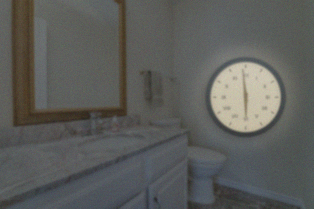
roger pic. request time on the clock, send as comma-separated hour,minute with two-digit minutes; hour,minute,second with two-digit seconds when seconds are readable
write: 5,59
